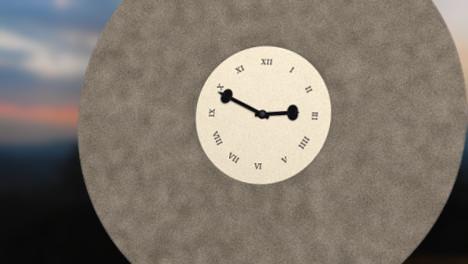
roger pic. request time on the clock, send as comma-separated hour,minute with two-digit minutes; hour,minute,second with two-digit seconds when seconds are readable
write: 2,49
